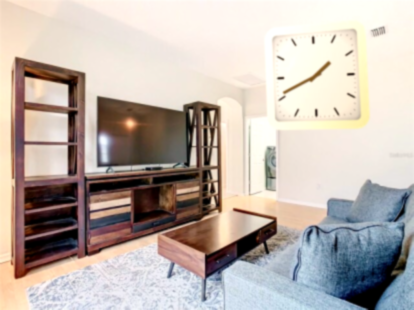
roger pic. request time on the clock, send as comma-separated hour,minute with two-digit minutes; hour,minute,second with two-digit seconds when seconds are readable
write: 1,41
